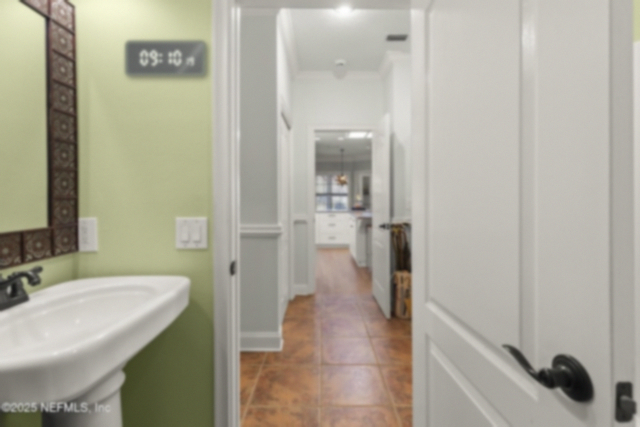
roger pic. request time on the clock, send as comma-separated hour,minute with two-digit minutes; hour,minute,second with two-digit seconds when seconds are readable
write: 9,10
